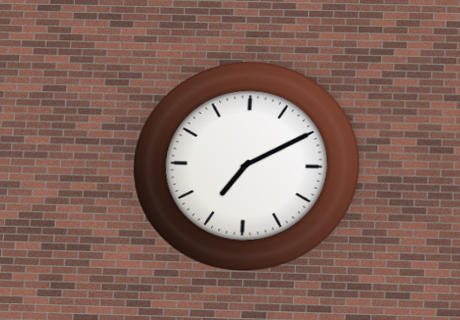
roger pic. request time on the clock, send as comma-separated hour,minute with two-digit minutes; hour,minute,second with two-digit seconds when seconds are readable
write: 7,10
